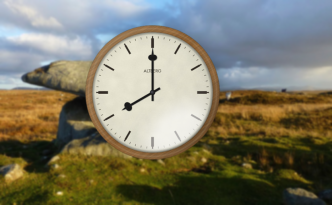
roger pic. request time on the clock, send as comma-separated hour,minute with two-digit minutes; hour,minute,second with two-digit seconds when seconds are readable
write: 8,00
